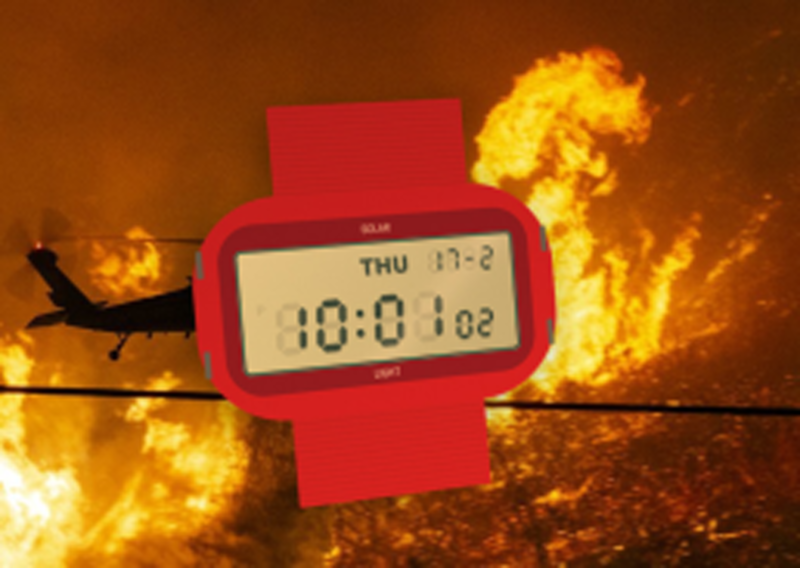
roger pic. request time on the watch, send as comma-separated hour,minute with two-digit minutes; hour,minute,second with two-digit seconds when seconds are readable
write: 10,01,02
